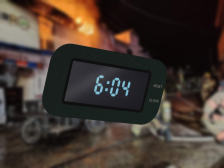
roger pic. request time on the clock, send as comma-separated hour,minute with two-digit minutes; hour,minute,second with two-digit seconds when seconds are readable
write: 6,04
